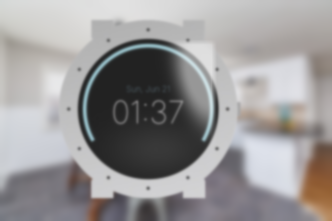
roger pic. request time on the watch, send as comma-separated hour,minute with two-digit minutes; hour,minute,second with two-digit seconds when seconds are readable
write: 1,37
